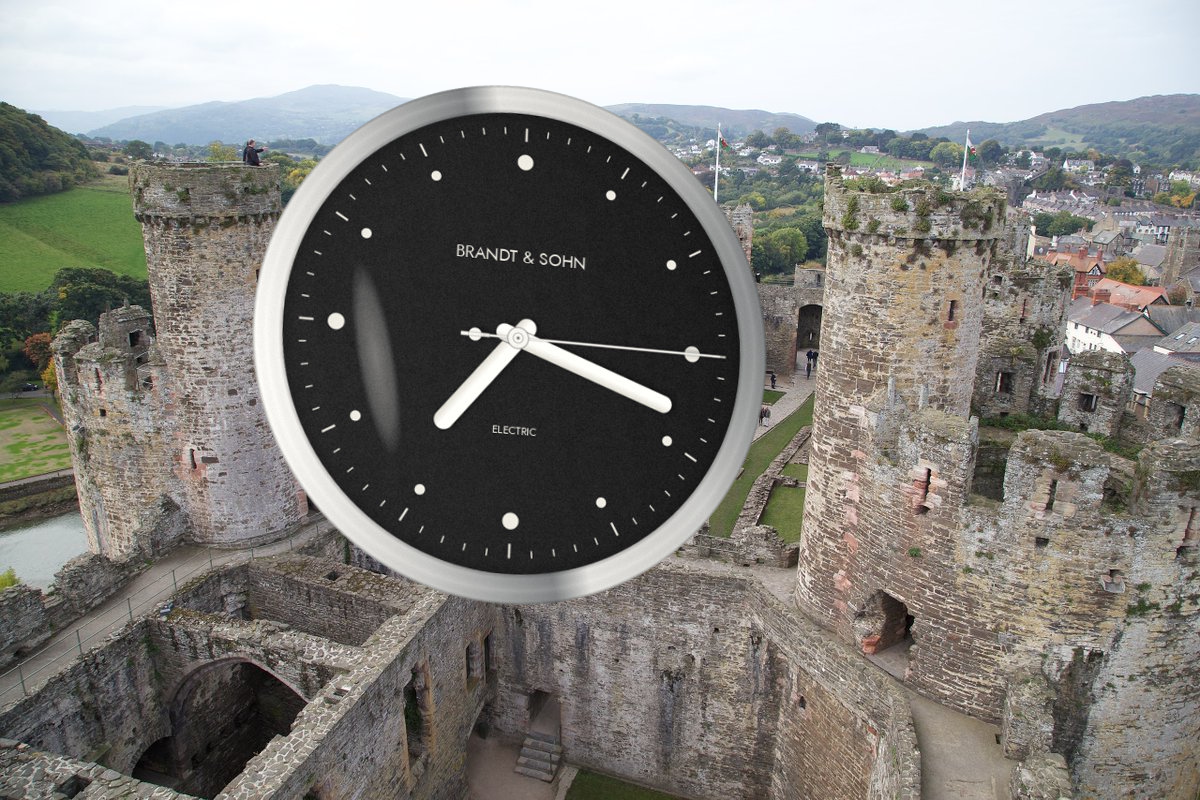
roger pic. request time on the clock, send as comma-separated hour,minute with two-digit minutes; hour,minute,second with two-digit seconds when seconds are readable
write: 7,18,15
